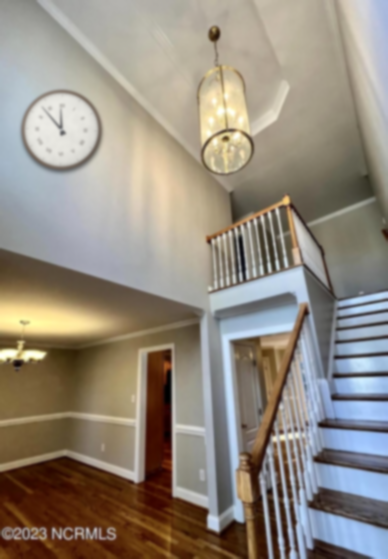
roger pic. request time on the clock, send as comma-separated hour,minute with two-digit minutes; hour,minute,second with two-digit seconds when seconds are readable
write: 11,53
